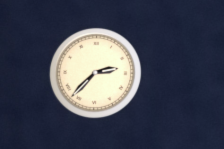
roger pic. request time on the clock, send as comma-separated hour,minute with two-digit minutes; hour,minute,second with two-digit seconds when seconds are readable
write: 2,37
